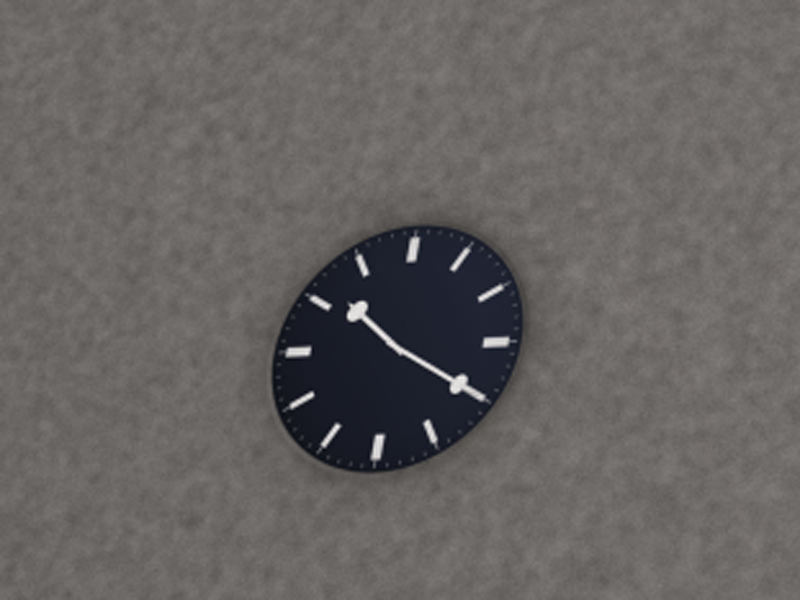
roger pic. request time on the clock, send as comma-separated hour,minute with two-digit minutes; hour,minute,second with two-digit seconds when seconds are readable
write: 10,20
